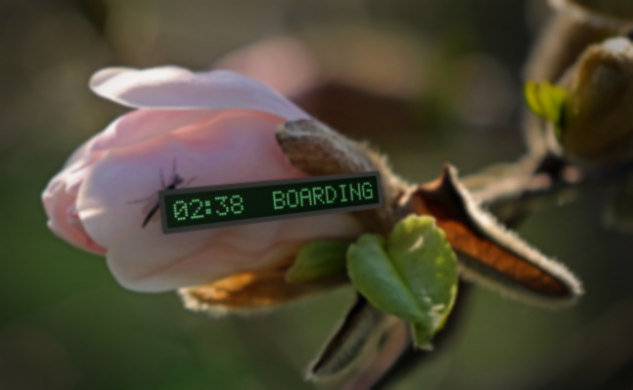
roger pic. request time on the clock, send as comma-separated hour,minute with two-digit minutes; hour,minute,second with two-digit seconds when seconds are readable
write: 2,38
